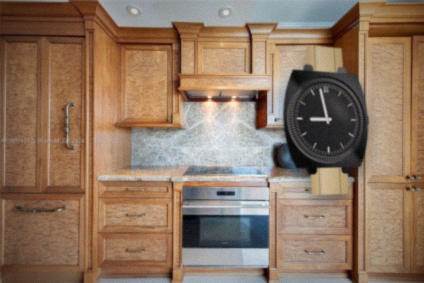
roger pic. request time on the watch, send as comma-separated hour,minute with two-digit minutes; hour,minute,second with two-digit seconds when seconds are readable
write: 8,58
